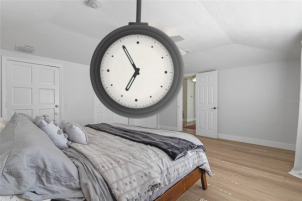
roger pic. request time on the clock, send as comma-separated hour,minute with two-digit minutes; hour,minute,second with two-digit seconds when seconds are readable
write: 6,55
